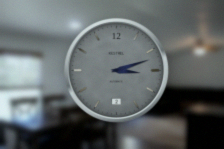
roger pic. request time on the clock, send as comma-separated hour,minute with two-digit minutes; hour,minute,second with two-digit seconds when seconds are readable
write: 3,12
